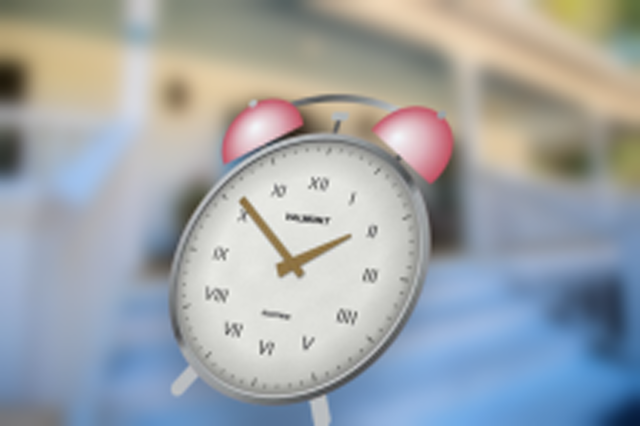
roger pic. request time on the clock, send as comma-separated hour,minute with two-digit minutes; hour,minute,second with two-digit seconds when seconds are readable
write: 1,51
